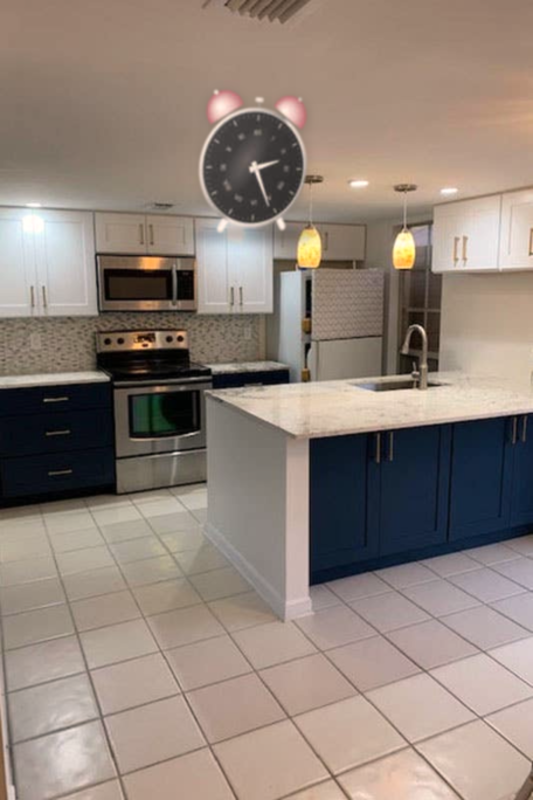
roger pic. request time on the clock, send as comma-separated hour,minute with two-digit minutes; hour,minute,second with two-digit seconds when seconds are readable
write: 2,26
